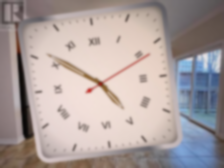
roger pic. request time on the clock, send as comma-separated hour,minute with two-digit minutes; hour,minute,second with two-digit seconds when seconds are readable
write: 4,51,11
